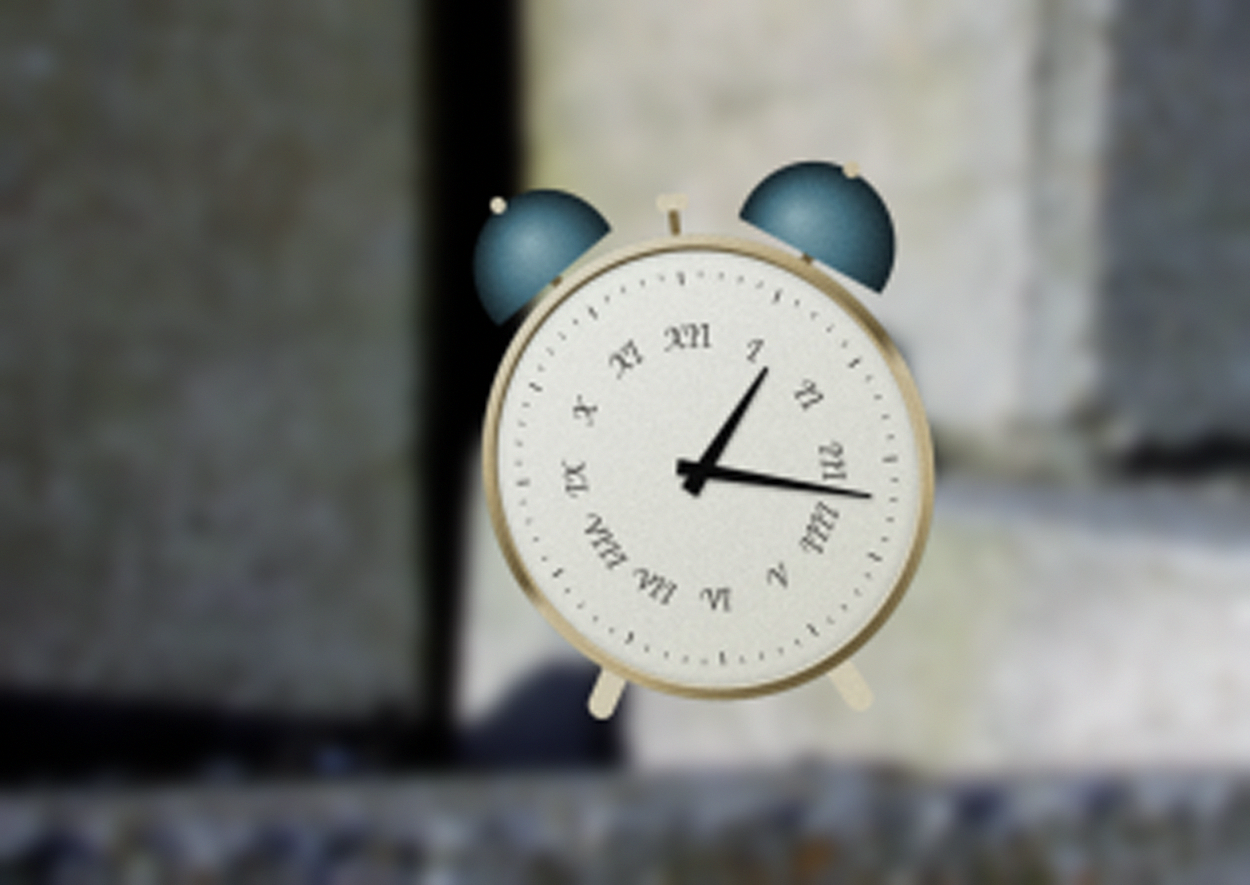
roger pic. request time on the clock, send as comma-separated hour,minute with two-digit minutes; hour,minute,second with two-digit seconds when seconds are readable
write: 1,17
